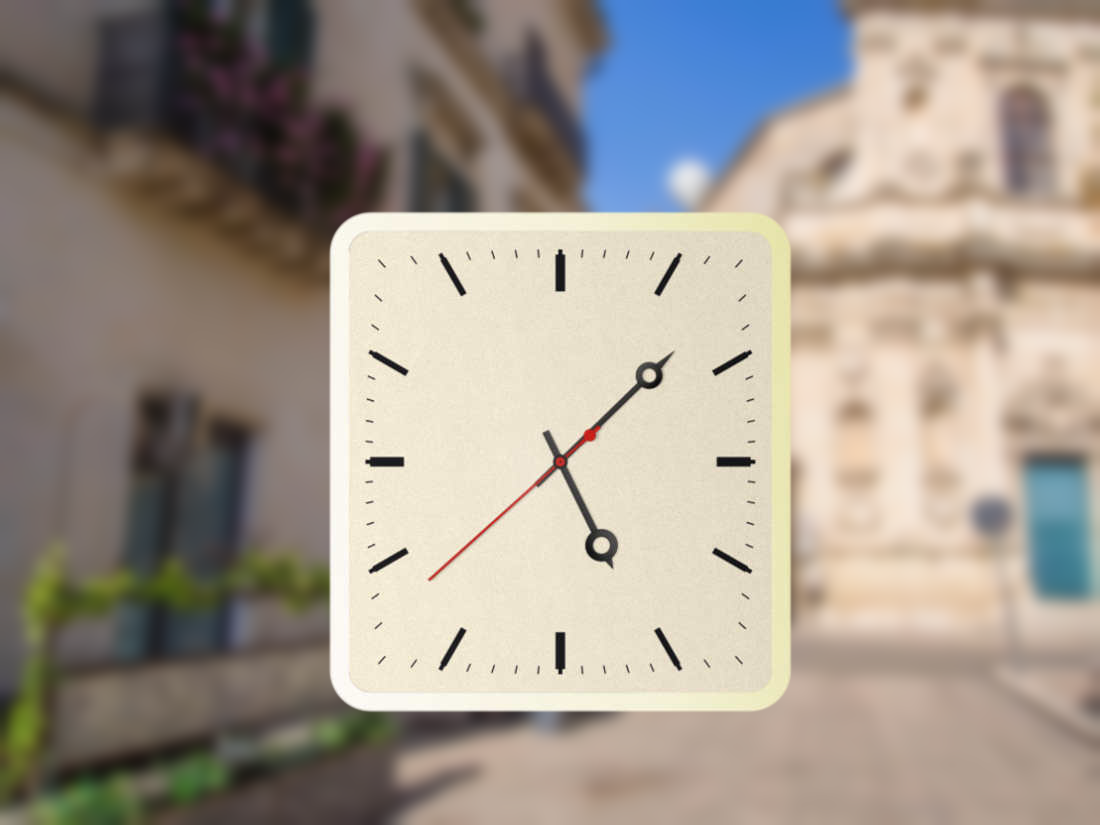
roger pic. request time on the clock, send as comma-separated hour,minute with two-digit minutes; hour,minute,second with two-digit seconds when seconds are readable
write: 5,07,38
